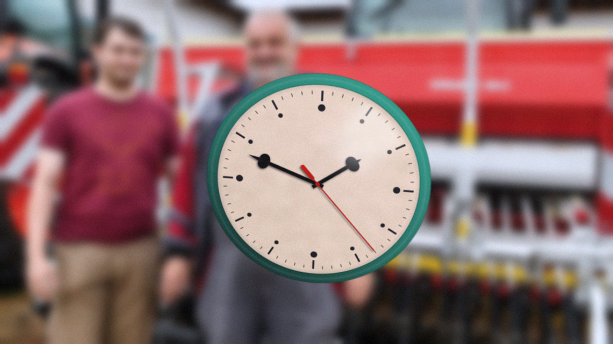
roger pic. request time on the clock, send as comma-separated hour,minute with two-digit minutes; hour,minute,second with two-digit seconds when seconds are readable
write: 1,48,23
